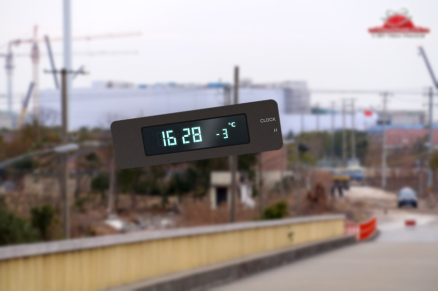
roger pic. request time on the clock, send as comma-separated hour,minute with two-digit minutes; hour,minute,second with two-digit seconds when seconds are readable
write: 16,28
